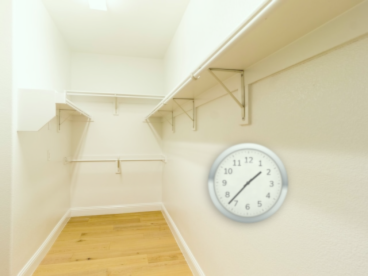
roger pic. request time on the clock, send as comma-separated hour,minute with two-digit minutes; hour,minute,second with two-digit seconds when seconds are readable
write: 1,37
